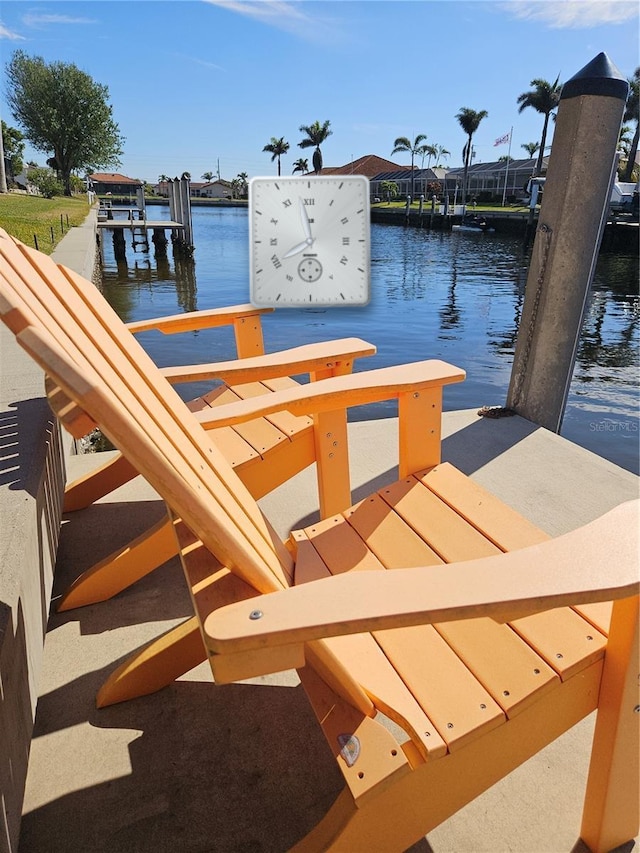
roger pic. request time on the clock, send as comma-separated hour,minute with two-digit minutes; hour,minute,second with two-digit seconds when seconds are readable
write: 7,58
